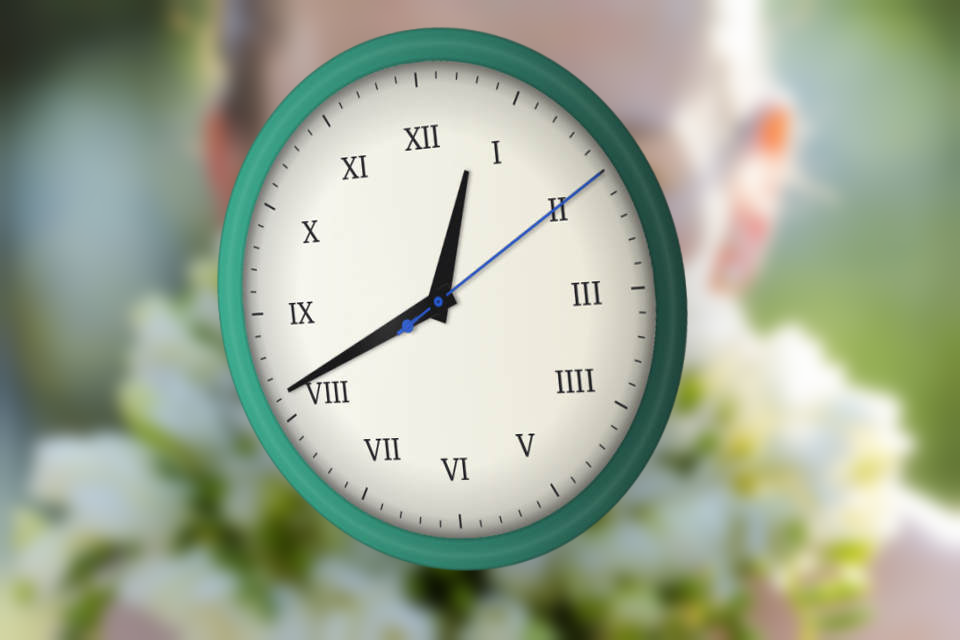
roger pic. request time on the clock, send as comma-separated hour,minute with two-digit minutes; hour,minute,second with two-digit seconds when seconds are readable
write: 12,41,10
